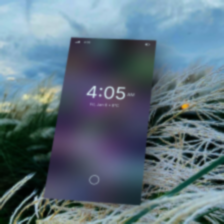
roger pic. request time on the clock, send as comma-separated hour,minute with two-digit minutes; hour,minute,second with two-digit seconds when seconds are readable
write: 4,05
